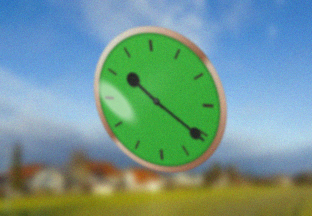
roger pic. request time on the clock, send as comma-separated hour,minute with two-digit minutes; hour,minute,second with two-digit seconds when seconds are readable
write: 10,21
